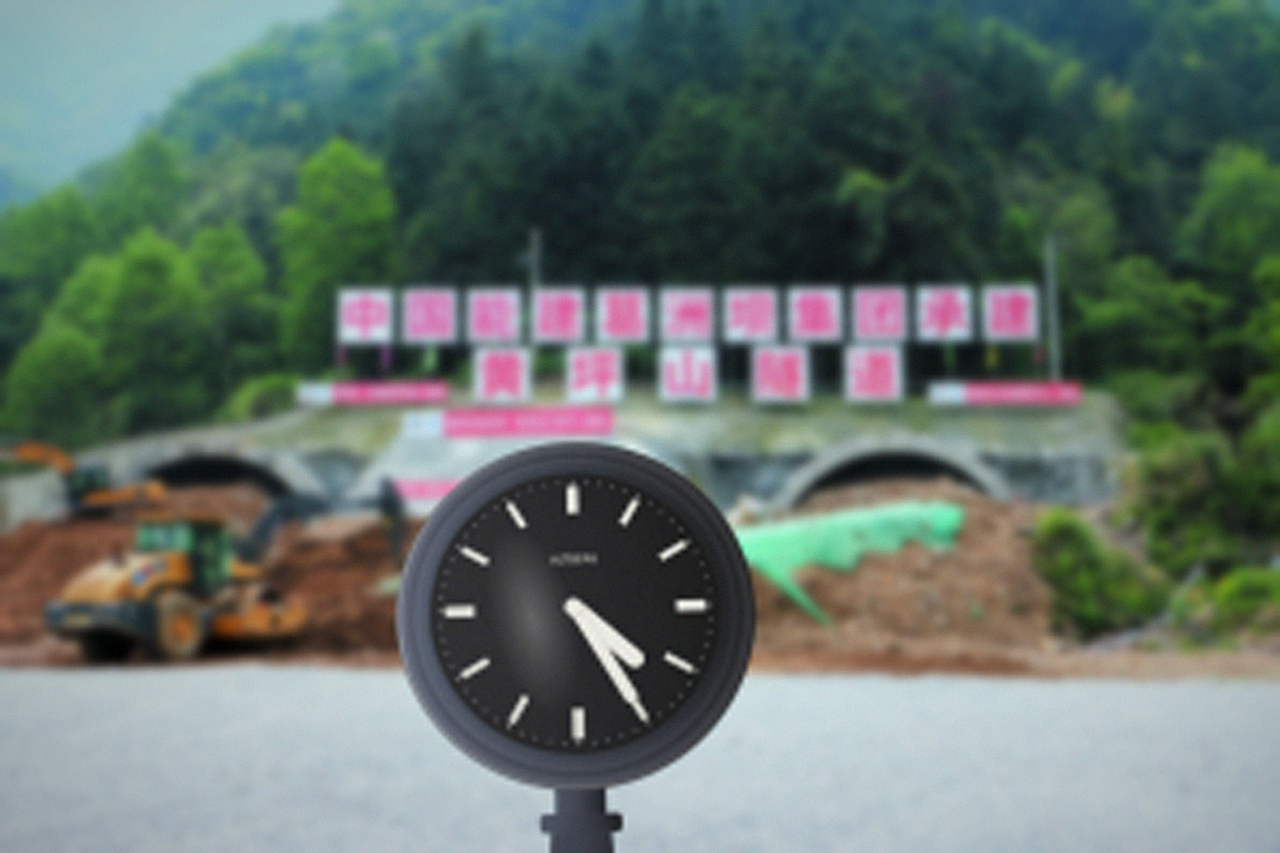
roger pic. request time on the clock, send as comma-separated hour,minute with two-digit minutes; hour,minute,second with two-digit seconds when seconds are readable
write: 4,25
